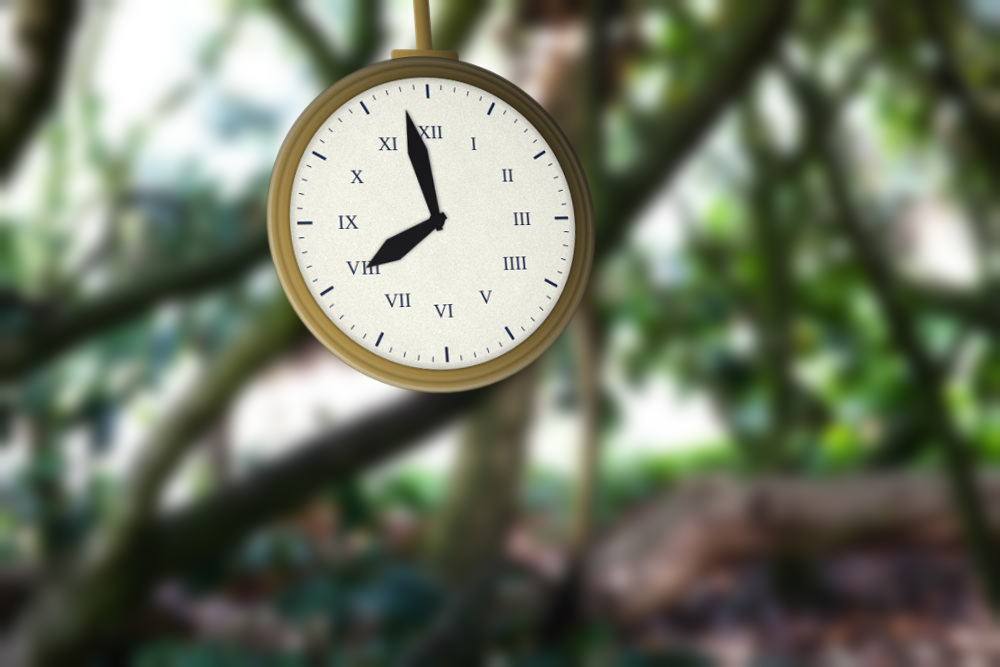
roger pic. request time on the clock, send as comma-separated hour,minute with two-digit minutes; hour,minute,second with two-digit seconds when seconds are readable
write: 7,58
